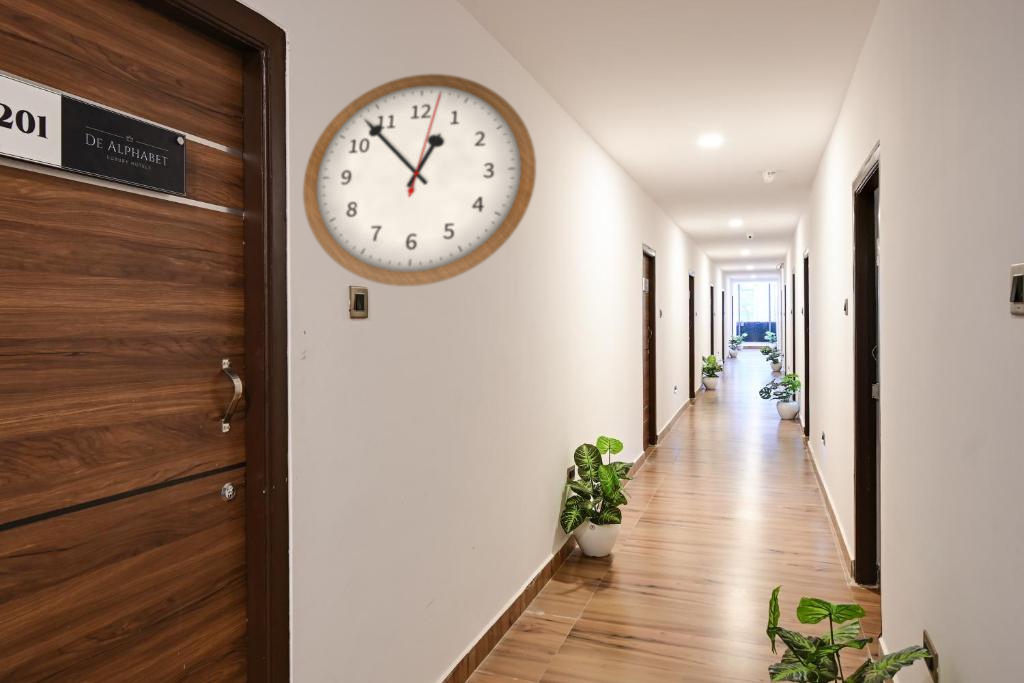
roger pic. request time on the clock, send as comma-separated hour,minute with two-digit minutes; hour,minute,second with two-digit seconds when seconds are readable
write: 12,53,02
